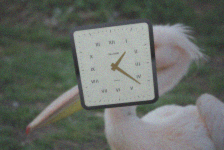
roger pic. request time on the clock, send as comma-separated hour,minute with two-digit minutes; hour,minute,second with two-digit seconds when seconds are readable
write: 1,22
